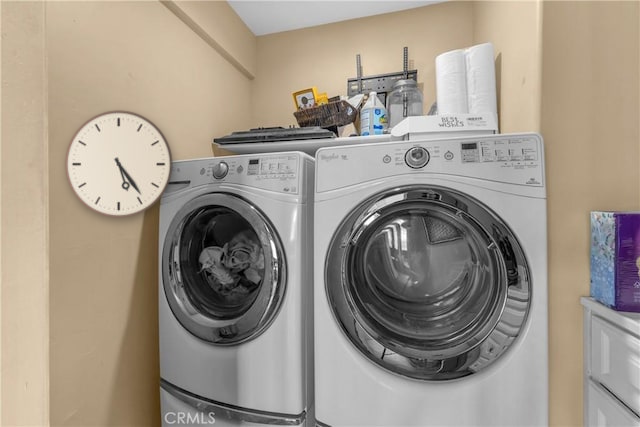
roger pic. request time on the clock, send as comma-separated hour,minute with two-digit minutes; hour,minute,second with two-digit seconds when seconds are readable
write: 5,24
